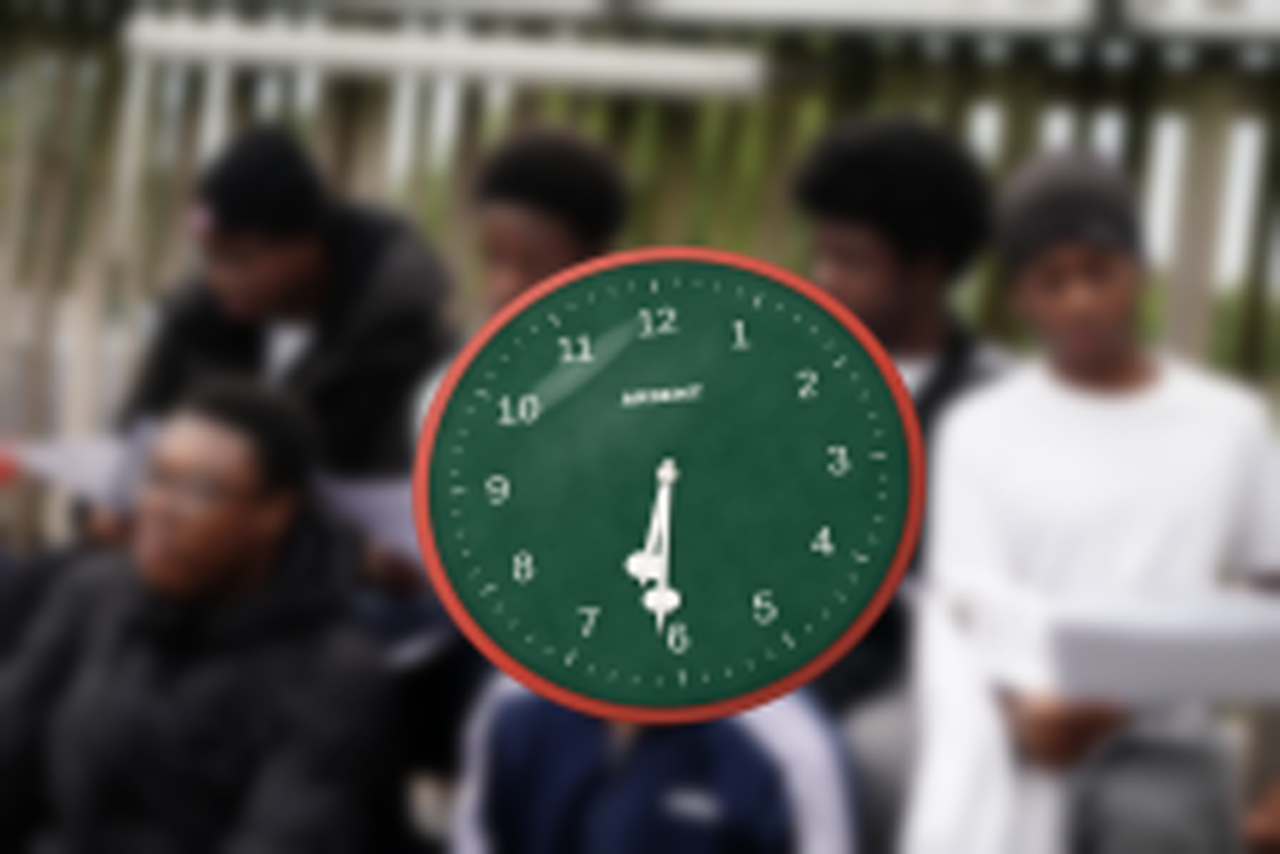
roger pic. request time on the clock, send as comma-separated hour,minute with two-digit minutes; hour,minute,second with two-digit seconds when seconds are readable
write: 6,31
